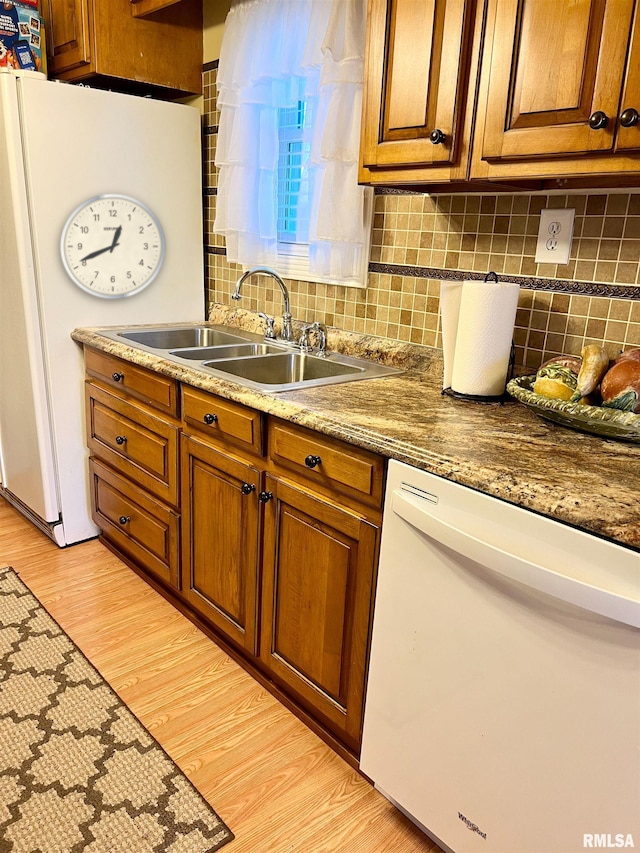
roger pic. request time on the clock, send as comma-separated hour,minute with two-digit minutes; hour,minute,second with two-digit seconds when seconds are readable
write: 12,41
